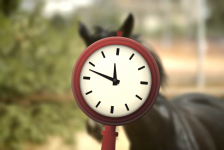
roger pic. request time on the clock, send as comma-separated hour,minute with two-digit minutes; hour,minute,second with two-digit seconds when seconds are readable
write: 11,48
